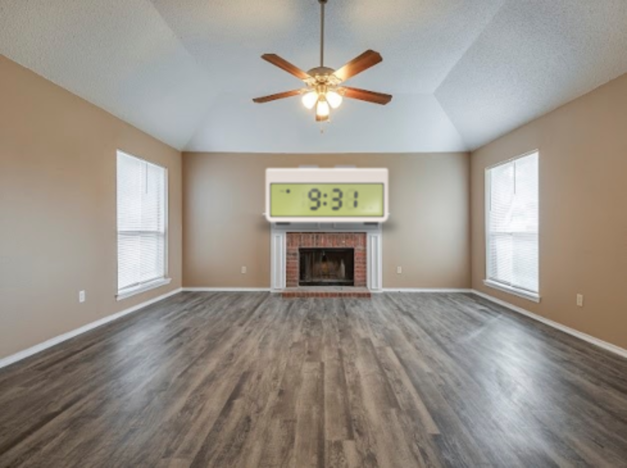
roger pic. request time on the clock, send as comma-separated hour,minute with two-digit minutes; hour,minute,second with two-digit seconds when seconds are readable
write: 9,31
